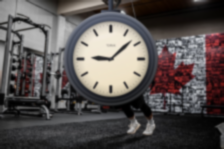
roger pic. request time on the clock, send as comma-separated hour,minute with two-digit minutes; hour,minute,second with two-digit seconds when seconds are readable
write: 9,08
